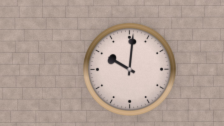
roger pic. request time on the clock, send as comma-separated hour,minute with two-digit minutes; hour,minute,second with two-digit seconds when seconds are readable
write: 10,01
